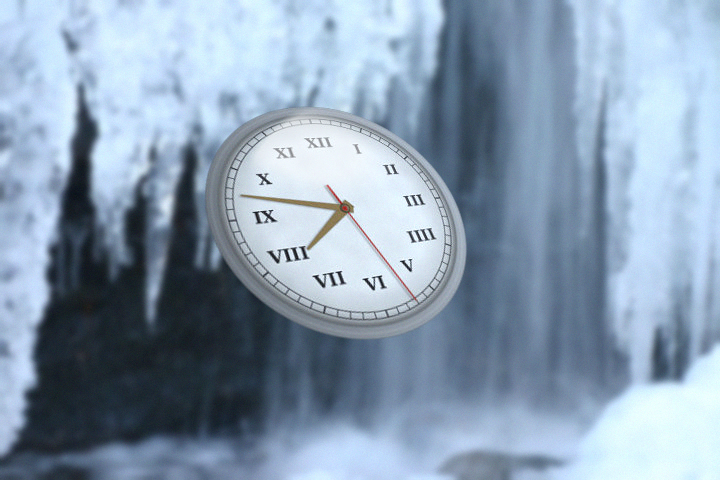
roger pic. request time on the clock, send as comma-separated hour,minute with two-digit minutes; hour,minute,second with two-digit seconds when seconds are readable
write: 7,47,27
